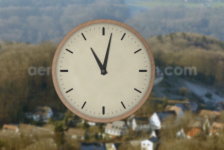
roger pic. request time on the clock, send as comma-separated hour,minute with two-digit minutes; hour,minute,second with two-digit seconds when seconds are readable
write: 11,02
